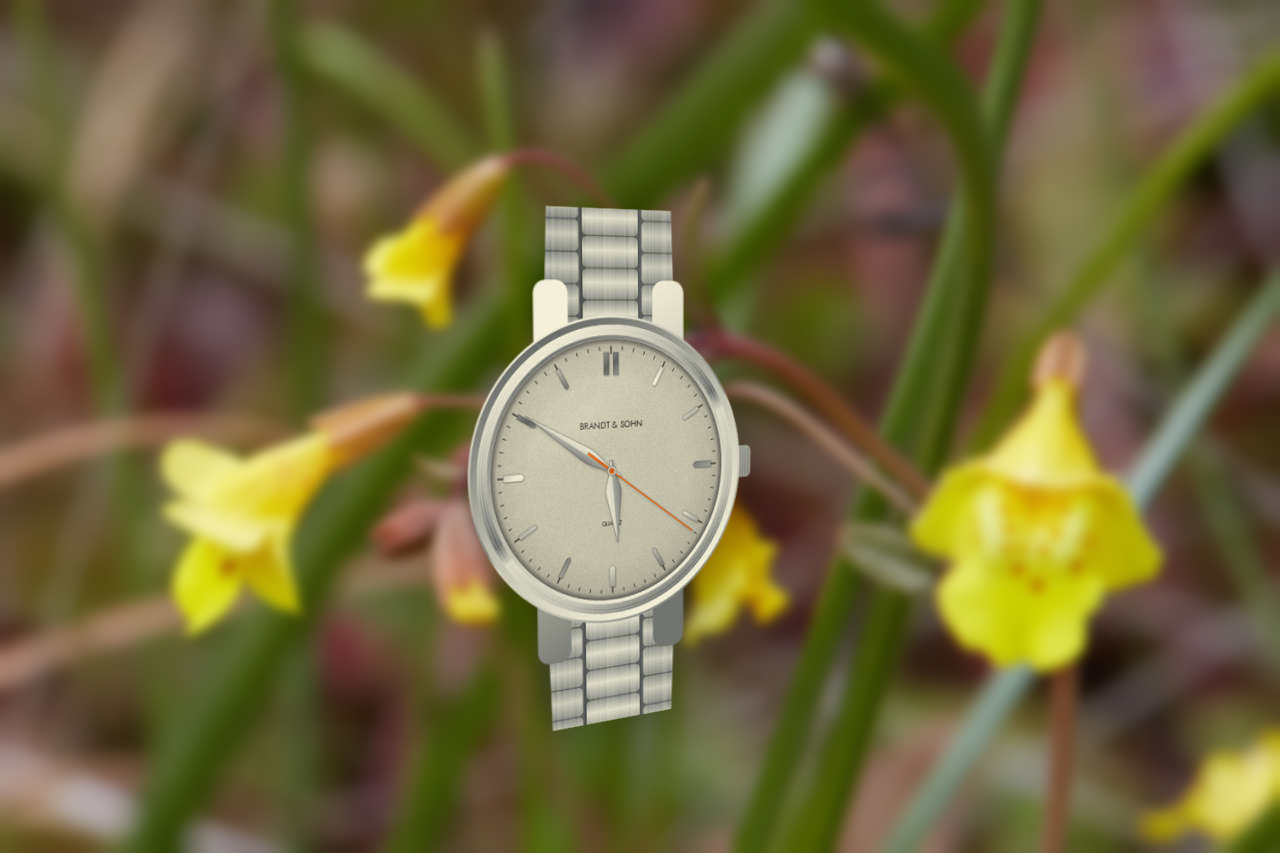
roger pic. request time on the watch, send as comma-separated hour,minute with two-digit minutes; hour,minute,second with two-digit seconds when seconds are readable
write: 5,50,21
